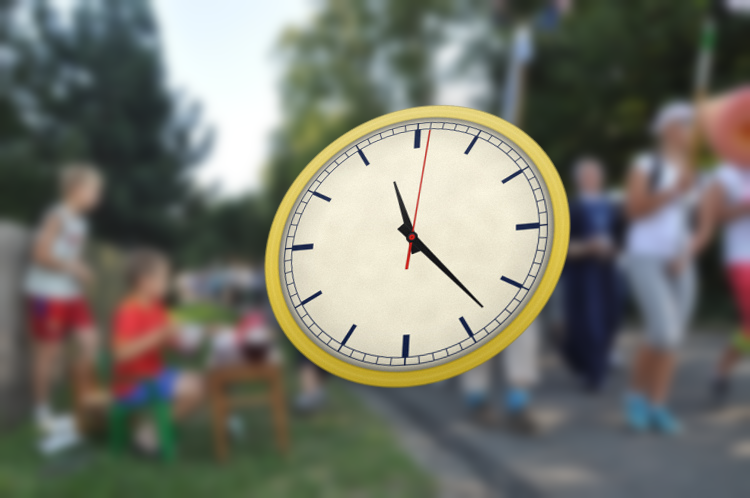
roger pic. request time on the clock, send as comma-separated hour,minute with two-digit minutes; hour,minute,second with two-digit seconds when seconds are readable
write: 11,23,01
